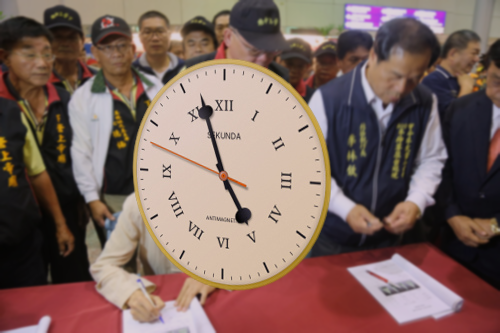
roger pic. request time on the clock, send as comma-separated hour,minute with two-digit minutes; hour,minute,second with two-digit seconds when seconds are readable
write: 4,56,48
